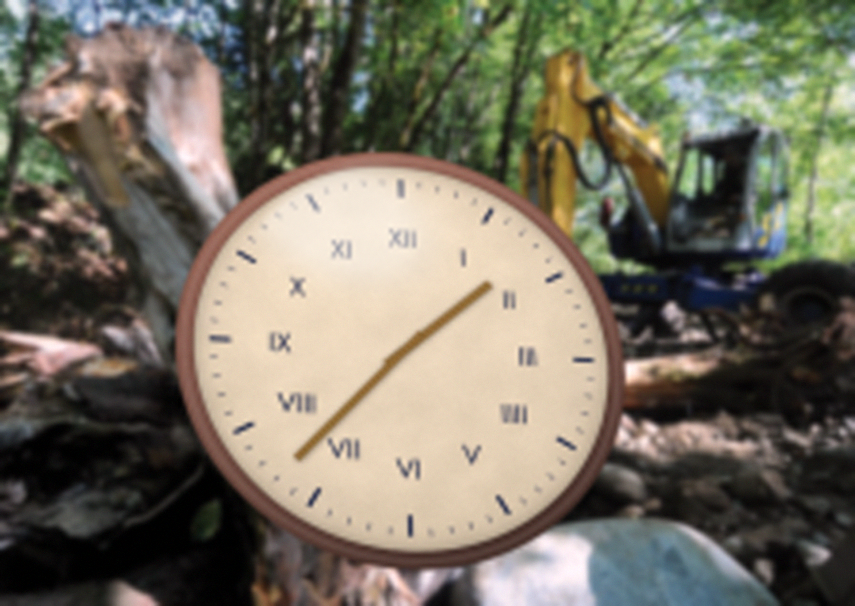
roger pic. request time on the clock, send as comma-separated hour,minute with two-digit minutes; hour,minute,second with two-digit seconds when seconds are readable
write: 1,37
